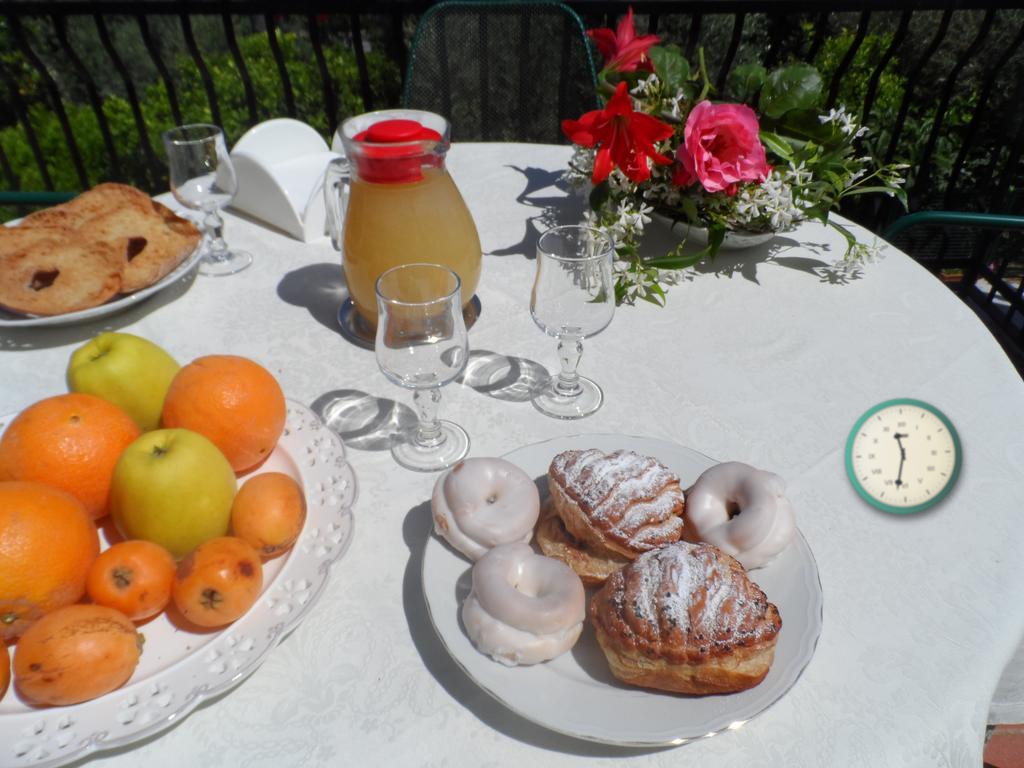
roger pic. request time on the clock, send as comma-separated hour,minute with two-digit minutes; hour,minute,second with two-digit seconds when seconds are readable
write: 11,32
